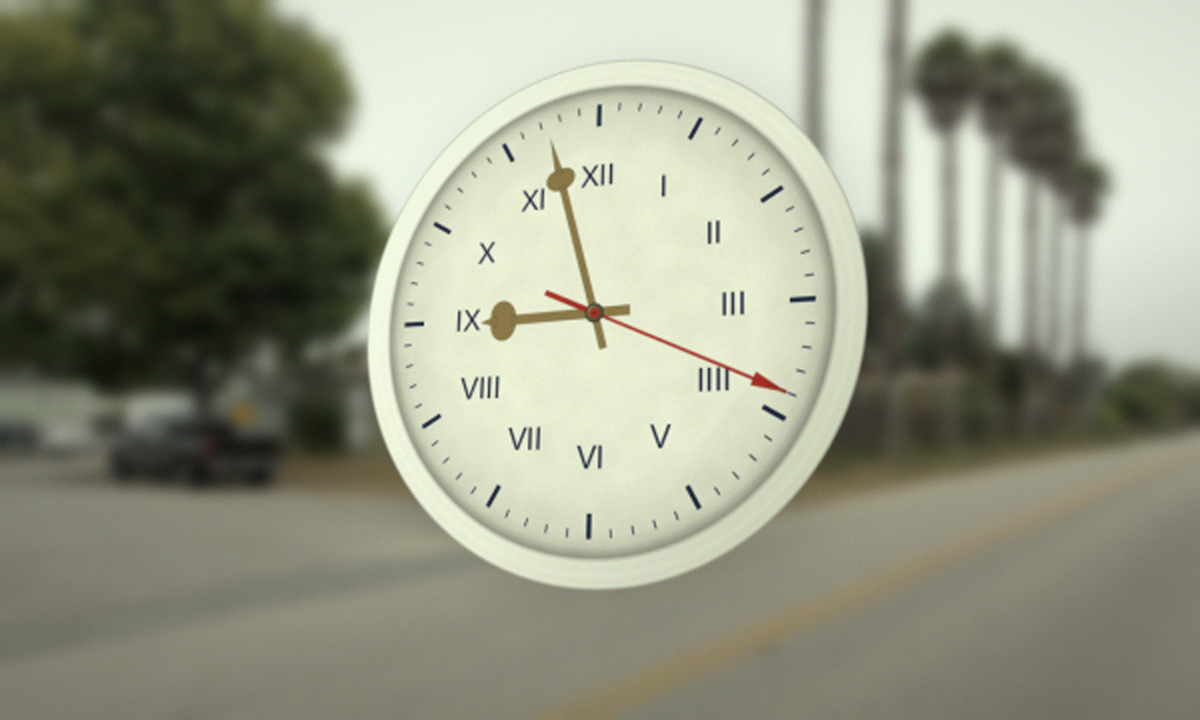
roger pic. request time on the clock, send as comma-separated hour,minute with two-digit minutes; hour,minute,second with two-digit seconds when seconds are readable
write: 8,57,19
